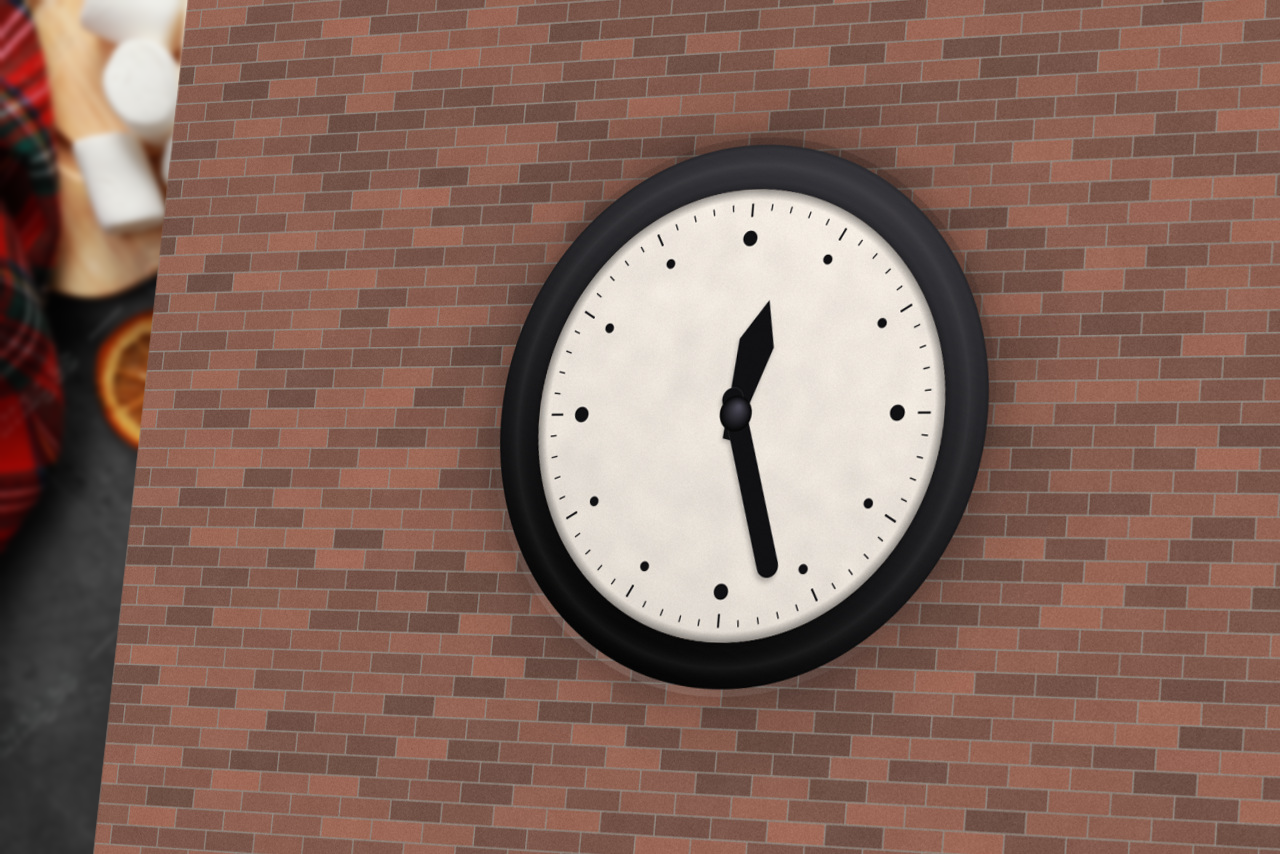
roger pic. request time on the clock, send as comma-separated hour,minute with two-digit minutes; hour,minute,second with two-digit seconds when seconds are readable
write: 12,27
